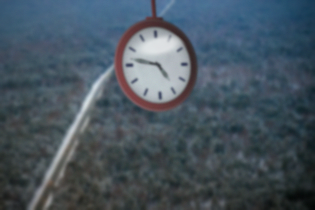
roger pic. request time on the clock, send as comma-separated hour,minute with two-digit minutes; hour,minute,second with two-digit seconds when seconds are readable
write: 4,47
